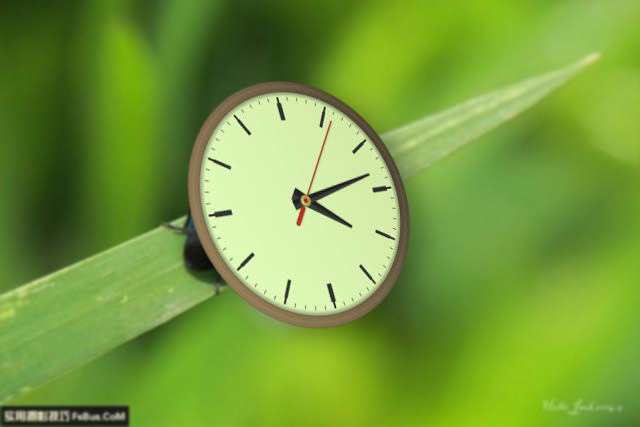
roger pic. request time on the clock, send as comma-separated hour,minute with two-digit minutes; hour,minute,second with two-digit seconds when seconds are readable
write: 4,13,06
